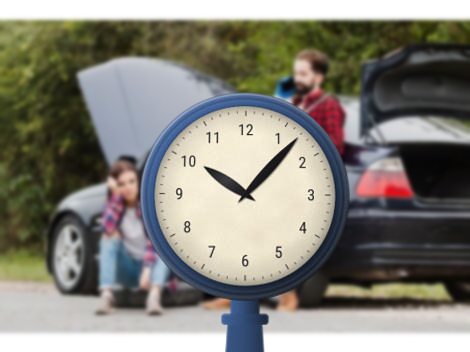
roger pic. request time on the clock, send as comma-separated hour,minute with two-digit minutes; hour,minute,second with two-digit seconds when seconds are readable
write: 10,07
